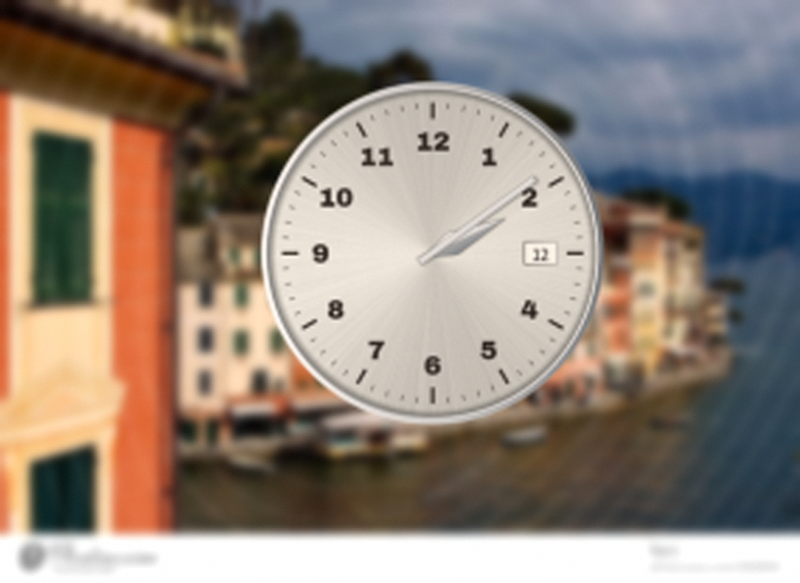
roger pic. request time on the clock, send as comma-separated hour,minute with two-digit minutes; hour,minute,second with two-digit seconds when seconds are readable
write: 2,09
